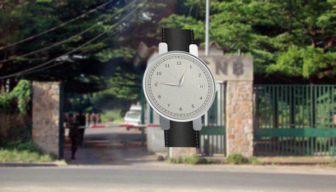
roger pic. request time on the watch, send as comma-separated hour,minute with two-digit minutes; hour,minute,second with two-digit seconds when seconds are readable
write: 12,46
